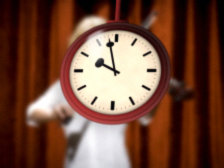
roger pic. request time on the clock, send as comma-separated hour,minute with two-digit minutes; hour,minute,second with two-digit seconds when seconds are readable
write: 9,58
